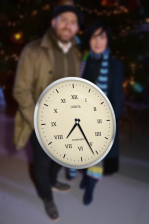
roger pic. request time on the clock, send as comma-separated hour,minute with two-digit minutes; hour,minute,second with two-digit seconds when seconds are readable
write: 7,26
